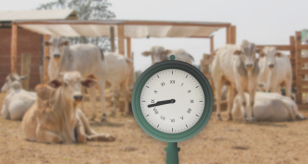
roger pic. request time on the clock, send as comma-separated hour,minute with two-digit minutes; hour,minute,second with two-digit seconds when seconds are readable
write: 8,43
